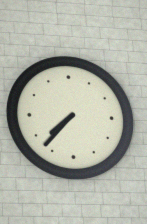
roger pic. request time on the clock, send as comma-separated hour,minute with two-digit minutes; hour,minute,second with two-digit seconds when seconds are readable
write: 7,37
